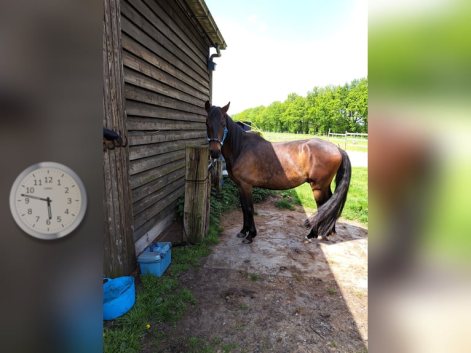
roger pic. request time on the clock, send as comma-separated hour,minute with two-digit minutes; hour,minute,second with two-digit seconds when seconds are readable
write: 5,47
